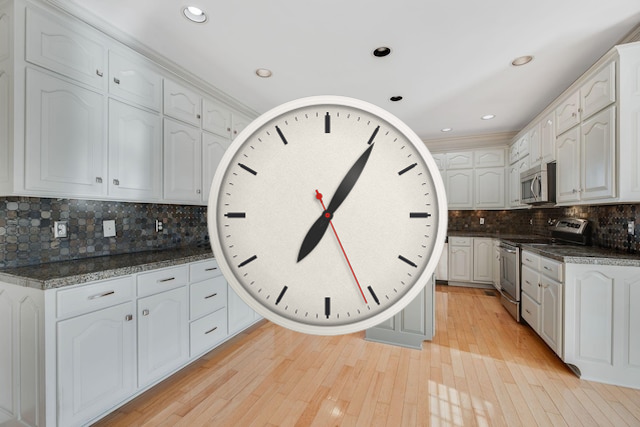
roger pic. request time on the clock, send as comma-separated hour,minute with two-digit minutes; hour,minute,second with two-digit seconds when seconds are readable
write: 7,05,26
